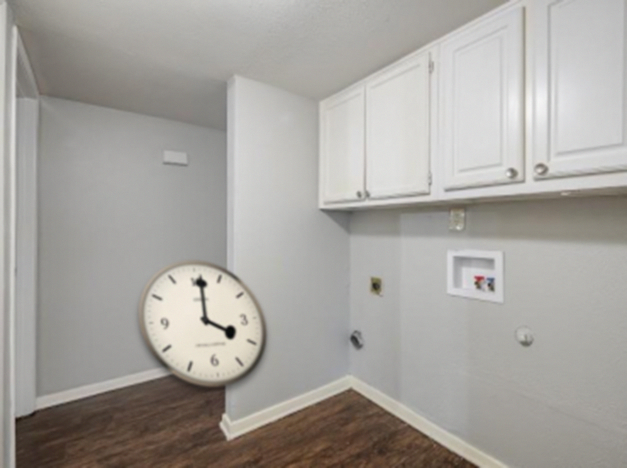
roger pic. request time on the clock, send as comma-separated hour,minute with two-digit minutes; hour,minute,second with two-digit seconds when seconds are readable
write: 4,01
